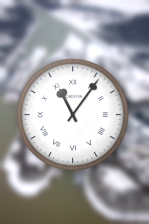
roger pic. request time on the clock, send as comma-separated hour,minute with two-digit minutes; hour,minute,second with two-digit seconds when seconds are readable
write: 11,06
